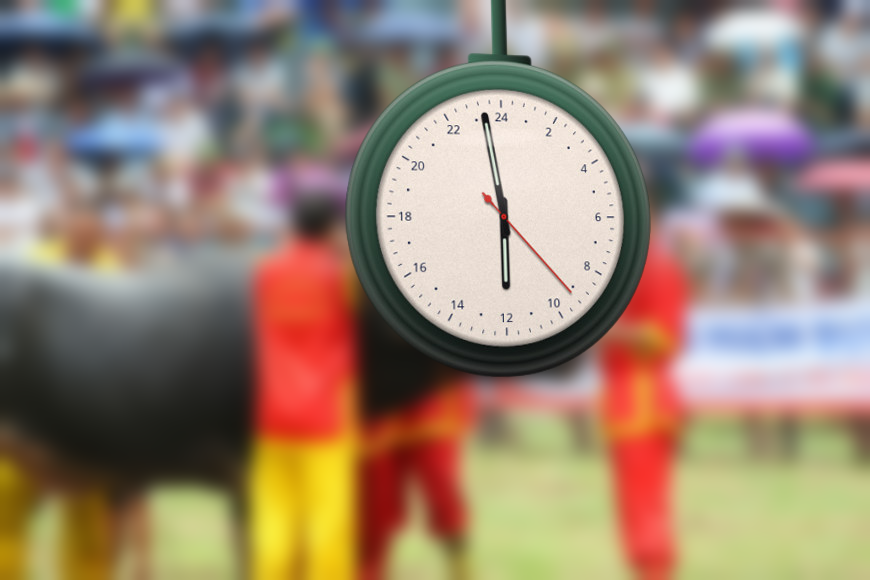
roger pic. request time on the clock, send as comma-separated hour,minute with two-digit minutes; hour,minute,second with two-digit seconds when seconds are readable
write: 11,58,23
